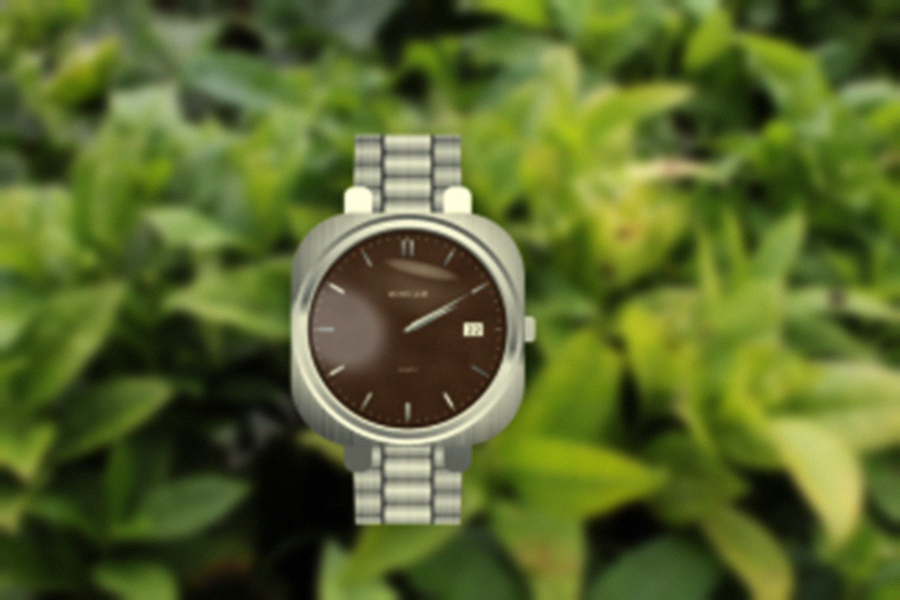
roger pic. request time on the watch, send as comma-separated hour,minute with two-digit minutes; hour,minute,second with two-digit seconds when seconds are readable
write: 2,10
